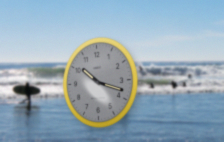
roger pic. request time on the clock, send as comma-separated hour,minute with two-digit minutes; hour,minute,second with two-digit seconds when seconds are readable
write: 10,18
